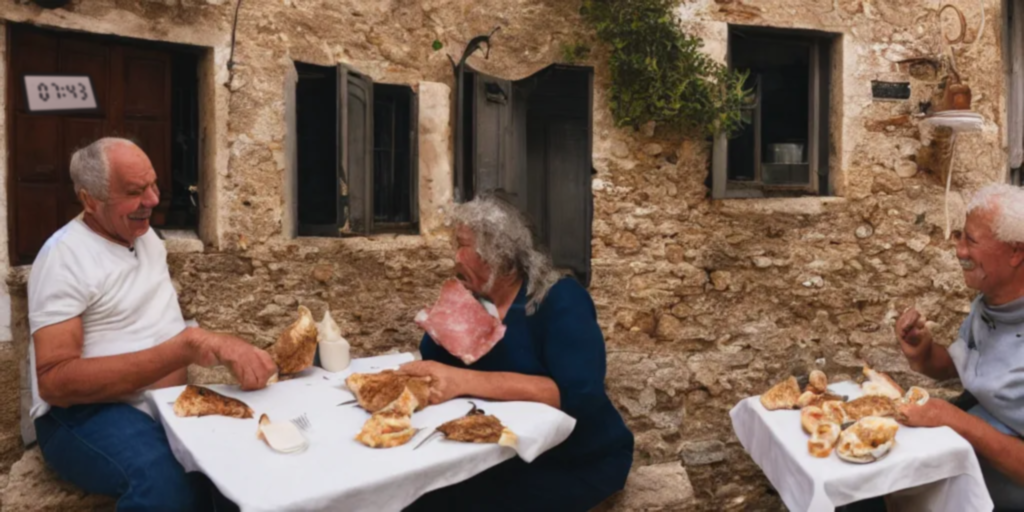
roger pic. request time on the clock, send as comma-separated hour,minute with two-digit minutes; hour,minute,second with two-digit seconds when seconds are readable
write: 7,43
